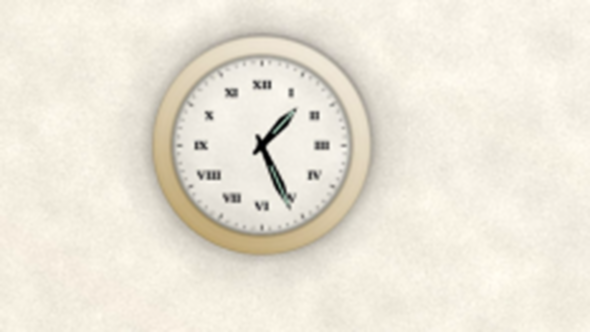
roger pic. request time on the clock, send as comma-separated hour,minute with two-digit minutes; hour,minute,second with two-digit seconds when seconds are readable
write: 1,26
